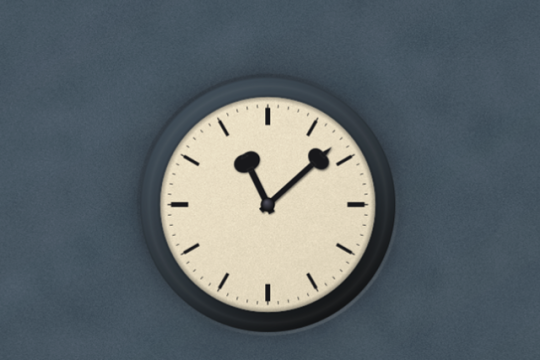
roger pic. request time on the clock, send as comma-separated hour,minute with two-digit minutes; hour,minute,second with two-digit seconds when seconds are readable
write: 11,08
